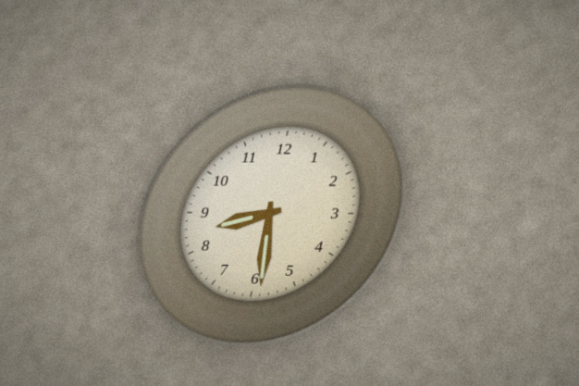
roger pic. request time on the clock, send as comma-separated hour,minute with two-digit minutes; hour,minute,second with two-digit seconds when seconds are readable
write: 8,29
